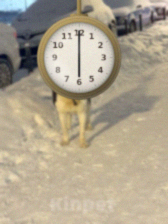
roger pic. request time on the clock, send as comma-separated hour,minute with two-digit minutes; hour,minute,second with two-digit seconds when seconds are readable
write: 6,00
